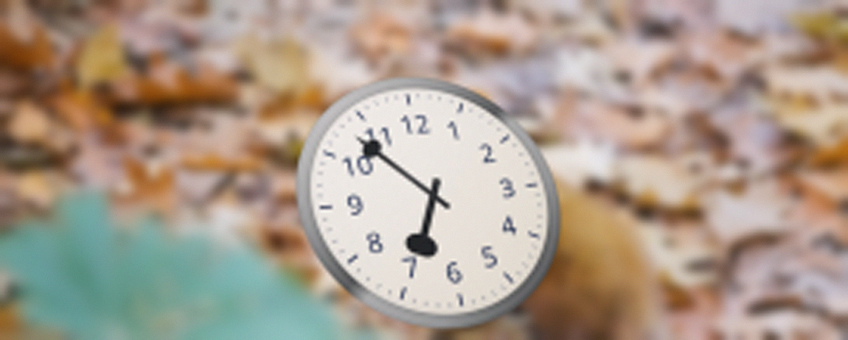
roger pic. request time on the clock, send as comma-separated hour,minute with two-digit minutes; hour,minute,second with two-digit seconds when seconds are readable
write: 6,53
